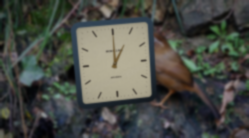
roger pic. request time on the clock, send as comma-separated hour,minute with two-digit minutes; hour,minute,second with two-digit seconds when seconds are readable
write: 1,00
